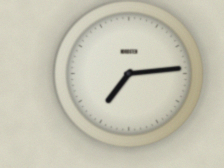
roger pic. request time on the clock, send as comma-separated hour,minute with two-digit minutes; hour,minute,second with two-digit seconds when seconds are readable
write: 7,14
